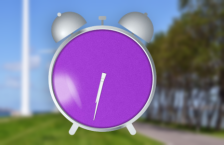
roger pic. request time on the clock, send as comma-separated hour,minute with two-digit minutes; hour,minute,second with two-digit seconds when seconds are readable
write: 6,32
